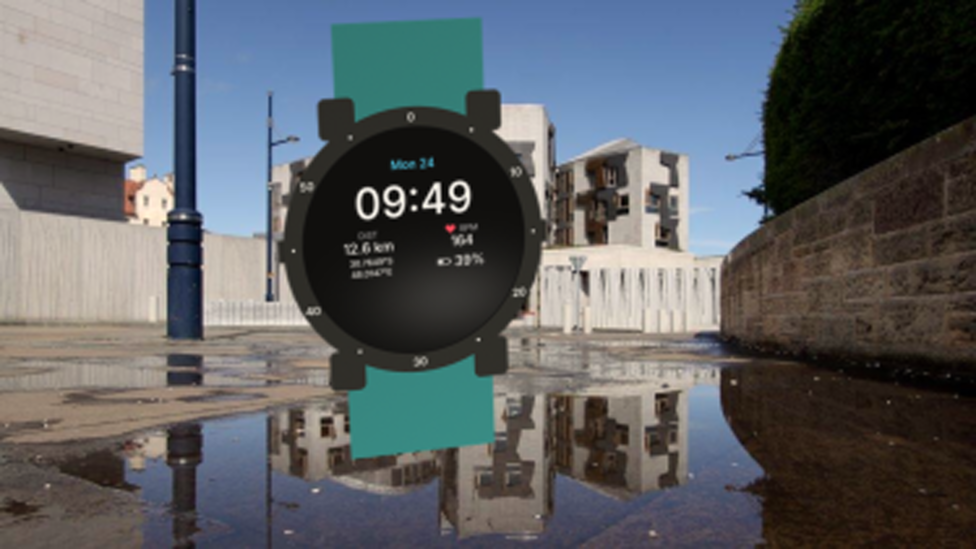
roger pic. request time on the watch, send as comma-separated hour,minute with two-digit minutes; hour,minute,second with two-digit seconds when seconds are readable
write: 9,49
